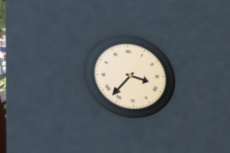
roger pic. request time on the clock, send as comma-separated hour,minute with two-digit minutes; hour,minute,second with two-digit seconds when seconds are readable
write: 3,37
